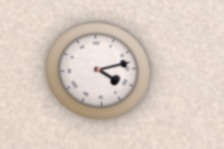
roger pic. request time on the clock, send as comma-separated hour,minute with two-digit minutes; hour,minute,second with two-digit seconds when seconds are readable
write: 4,13
